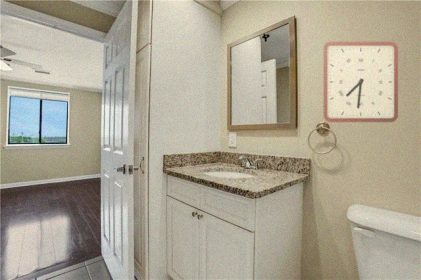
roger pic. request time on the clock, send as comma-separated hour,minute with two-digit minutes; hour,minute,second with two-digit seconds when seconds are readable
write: 7,31
